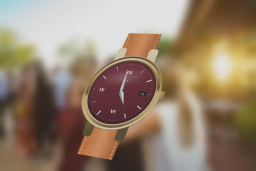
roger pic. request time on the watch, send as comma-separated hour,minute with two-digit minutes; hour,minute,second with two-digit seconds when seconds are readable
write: 4,59
